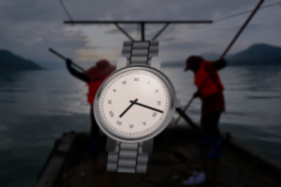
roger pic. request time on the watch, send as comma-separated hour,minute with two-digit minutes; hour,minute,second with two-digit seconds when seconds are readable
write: 7,18
